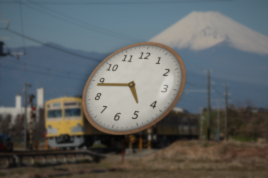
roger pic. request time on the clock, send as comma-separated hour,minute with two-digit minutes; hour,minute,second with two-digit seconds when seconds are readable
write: 4,44
